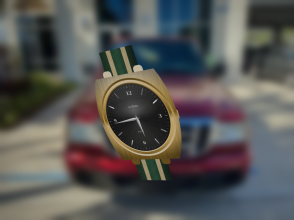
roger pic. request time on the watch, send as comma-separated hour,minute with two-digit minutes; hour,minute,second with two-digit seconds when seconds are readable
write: 5,44
